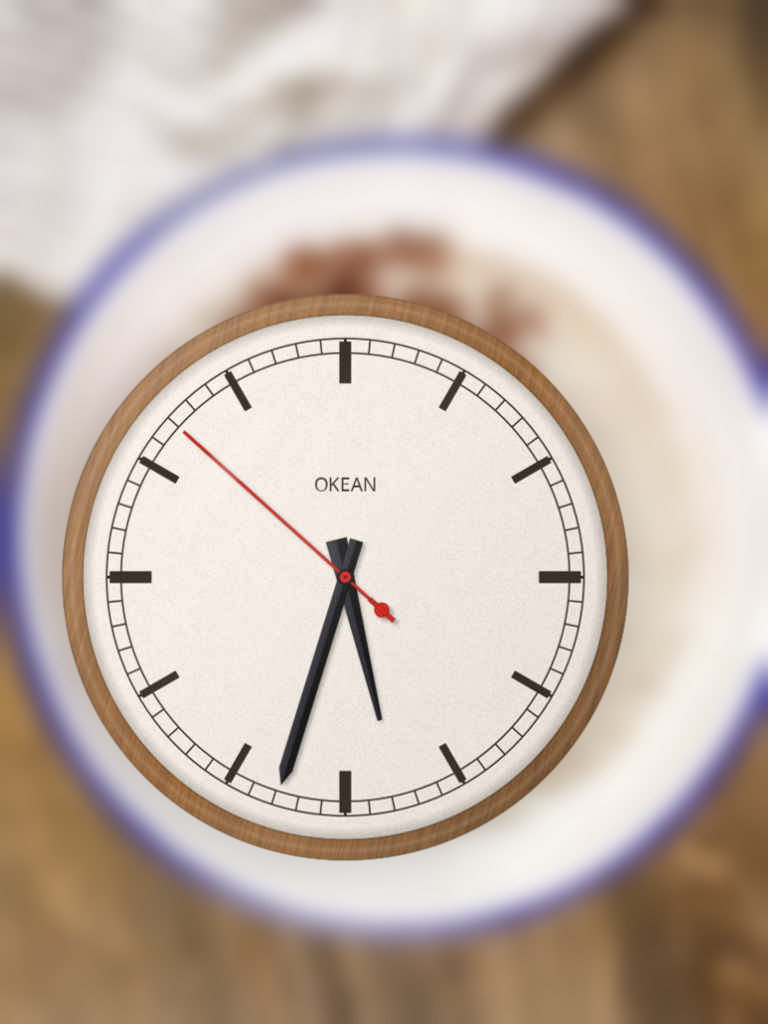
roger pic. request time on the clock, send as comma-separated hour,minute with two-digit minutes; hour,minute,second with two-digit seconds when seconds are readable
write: 5,32,52
